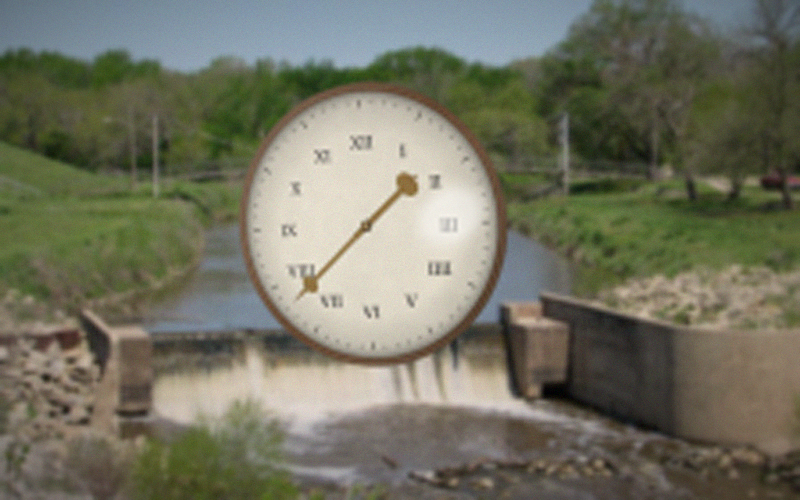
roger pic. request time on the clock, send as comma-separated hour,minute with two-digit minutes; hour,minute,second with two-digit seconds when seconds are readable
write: 1,38
